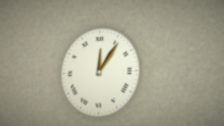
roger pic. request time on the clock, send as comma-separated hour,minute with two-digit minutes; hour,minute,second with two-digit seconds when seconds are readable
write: 12,06
